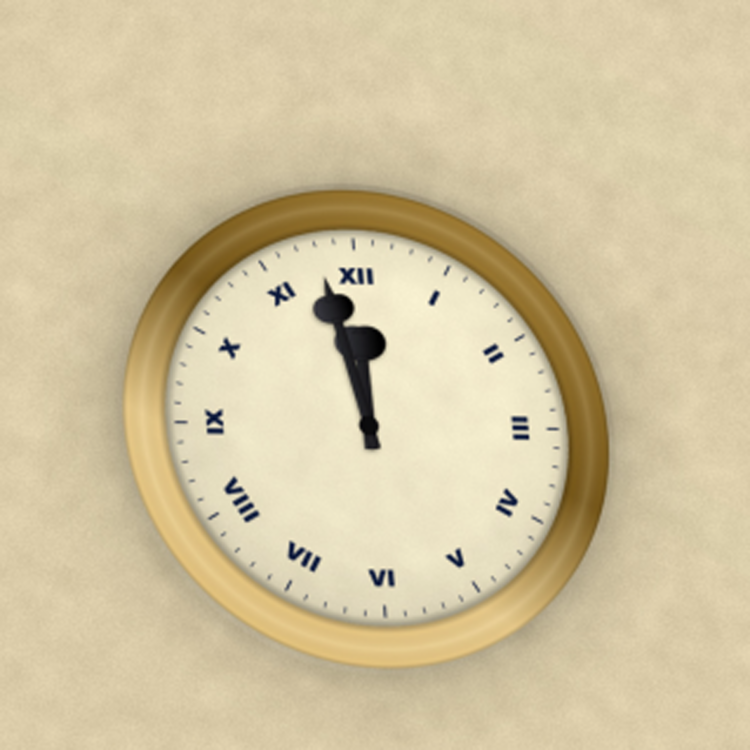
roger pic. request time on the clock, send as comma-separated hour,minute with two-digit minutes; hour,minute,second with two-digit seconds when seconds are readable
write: 11,58
